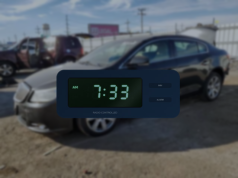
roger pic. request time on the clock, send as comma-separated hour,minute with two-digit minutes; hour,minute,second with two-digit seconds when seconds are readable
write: 7,33
